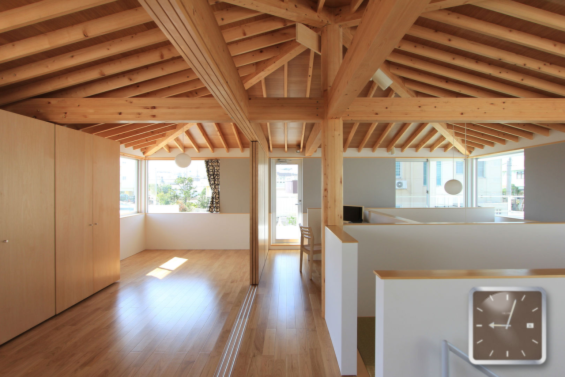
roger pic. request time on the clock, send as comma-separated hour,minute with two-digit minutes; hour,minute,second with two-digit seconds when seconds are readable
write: 9,03
